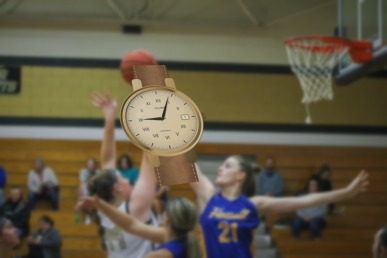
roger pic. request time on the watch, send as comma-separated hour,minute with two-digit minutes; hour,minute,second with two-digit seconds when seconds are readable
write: 9,04
